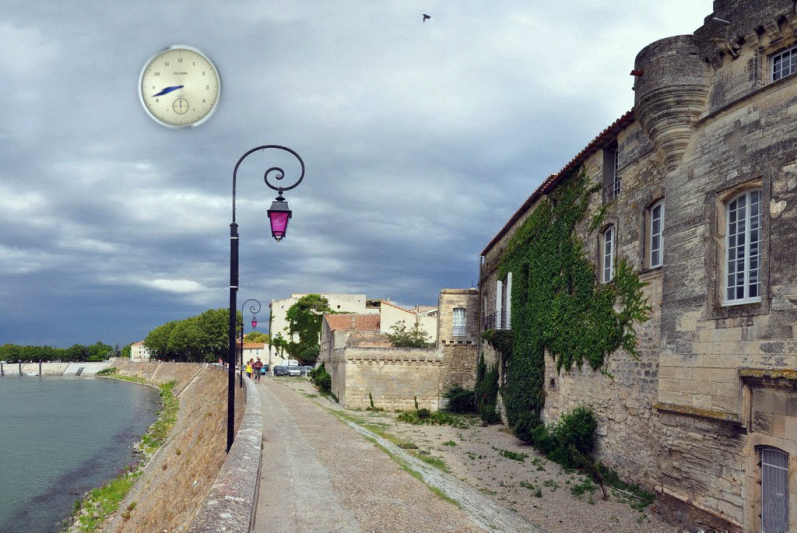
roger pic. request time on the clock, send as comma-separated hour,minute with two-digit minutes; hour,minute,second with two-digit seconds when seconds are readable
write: 8,42
